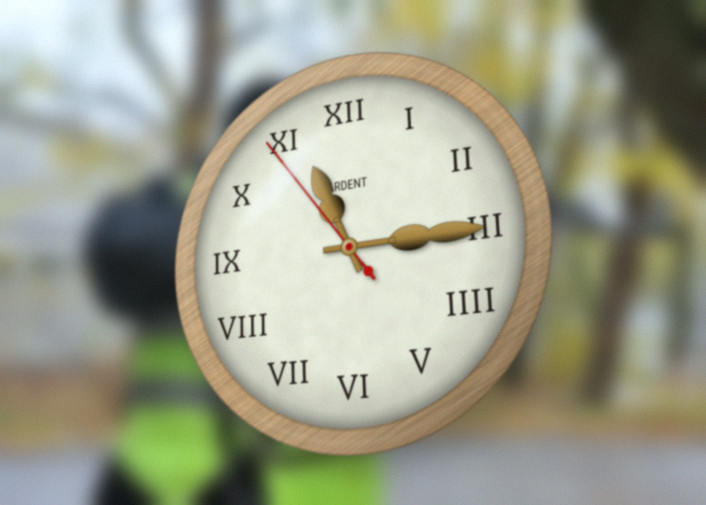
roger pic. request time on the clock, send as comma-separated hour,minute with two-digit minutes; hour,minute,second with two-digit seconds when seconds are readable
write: 11,14,54
